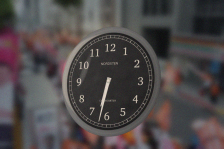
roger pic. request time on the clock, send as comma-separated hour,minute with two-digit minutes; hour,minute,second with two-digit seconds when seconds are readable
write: 6,32
